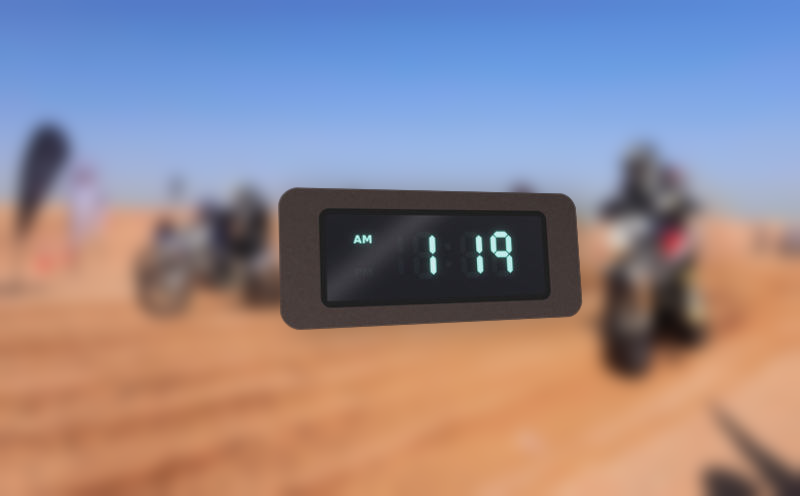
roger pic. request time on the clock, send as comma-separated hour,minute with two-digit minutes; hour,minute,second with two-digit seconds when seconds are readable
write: 1,19
